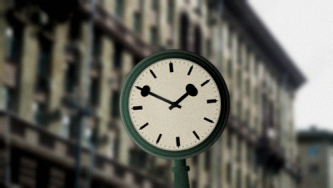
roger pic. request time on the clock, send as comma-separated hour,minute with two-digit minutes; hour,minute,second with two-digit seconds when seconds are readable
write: 1,50
